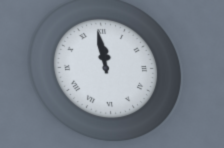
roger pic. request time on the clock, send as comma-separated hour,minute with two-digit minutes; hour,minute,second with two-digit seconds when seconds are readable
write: 11,59
